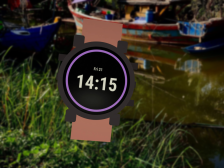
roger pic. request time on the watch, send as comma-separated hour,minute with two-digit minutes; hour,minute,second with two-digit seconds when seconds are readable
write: 14,15
